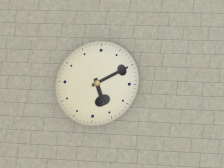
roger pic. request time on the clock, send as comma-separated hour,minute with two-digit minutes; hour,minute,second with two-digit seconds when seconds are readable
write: 5,10
